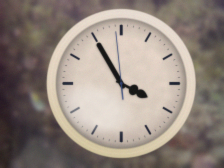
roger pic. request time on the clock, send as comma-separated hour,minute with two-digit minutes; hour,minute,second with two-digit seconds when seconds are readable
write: 3,54,59
